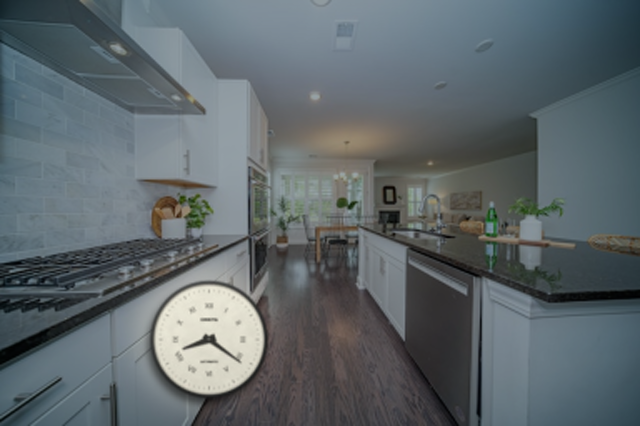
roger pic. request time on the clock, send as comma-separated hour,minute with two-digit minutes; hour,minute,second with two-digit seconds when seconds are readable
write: 8,21
